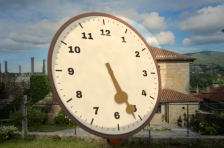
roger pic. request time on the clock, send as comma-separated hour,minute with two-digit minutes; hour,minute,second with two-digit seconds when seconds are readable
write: 5,26
